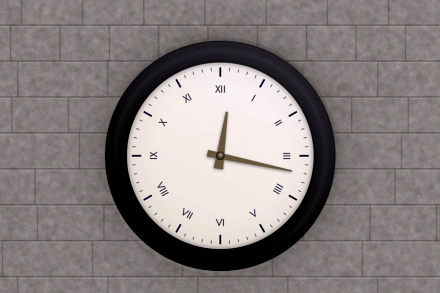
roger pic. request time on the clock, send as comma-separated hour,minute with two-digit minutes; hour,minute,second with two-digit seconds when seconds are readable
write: 12,17
